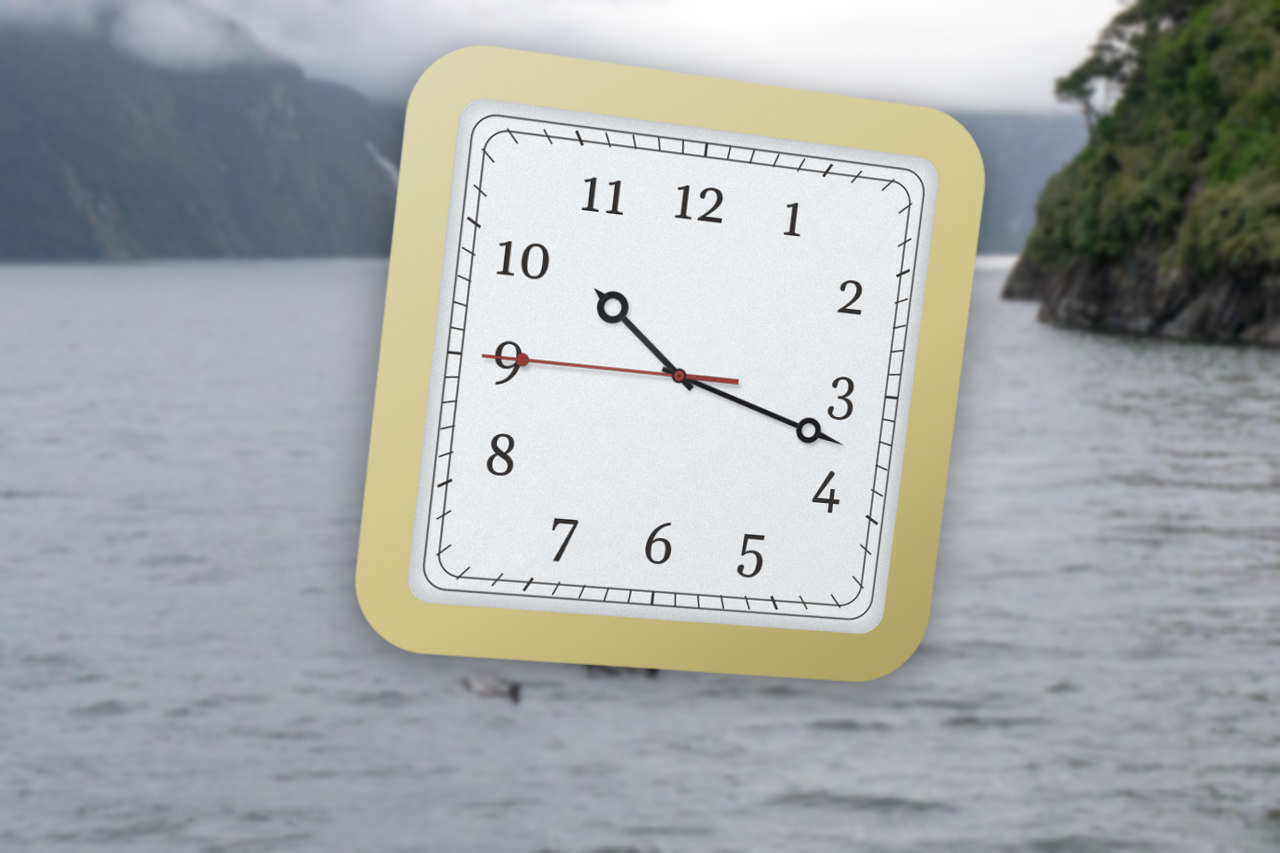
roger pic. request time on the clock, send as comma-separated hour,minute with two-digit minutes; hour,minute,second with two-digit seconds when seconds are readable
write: 10,17,45
